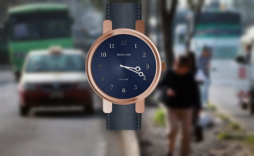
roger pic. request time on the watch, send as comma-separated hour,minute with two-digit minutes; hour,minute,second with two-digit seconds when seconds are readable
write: 3,19
